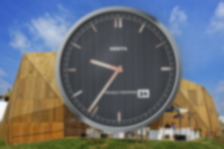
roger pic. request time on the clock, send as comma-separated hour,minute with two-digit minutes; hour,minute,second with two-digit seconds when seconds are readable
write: 9,36
